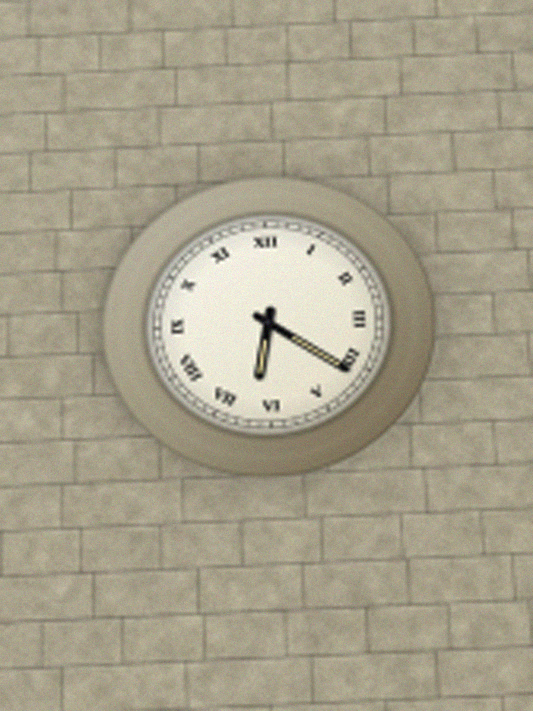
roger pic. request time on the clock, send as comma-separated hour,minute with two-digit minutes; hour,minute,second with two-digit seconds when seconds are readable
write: 6,21
